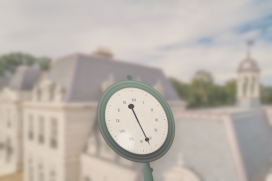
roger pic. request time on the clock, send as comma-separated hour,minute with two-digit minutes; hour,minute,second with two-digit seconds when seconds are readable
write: 11,27
